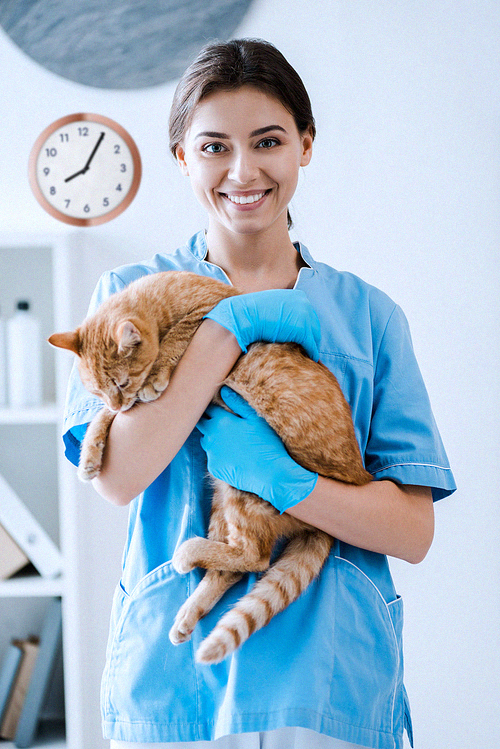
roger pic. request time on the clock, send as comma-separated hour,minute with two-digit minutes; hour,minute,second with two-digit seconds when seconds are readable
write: 8,05
